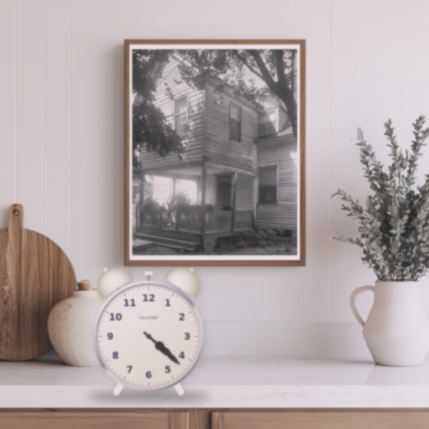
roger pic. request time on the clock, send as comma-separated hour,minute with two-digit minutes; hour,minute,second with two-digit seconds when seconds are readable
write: 4,22
